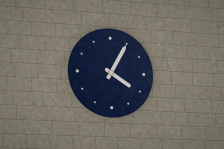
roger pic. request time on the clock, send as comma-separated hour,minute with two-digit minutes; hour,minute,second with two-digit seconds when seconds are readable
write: 4,05
